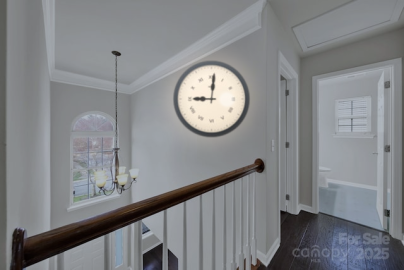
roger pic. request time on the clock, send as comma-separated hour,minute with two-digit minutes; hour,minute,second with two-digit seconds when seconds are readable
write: 9,01
